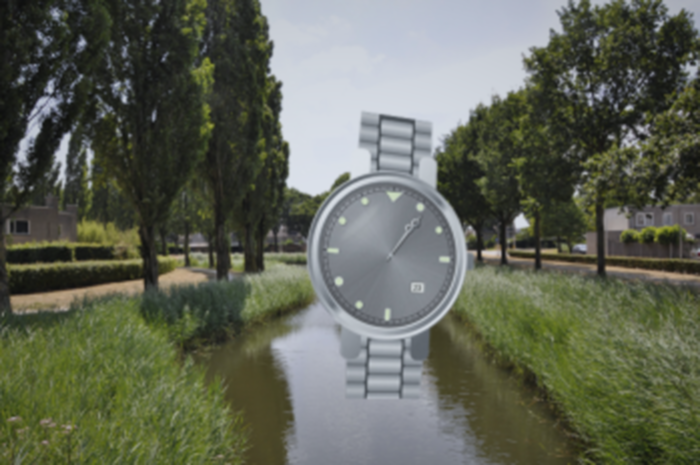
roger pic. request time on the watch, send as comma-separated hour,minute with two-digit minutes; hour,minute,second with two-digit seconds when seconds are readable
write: 1,06
